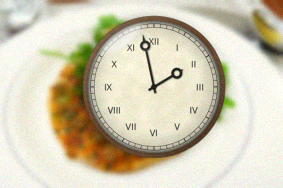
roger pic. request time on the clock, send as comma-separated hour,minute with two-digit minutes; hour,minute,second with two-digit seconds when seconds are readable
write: 1,58
